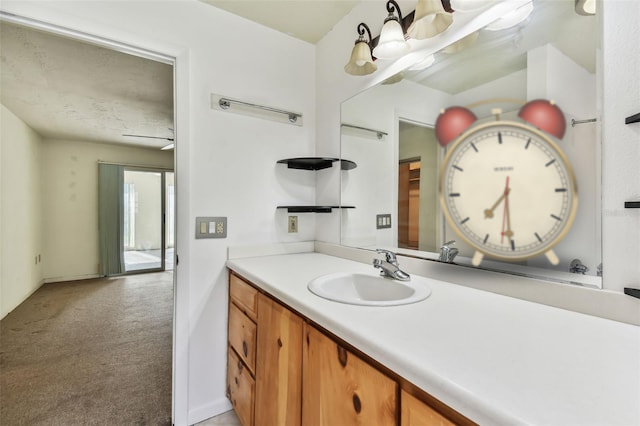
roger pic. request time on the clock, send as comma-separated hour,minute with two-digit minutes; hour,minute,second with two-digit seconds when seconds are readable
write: 7,30,32
